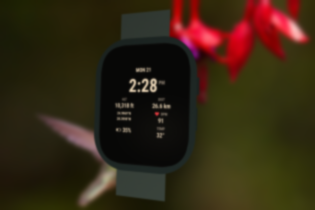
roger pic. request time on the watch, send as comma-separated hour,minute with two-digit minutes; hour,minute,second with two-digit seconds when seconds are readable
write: 2,28
